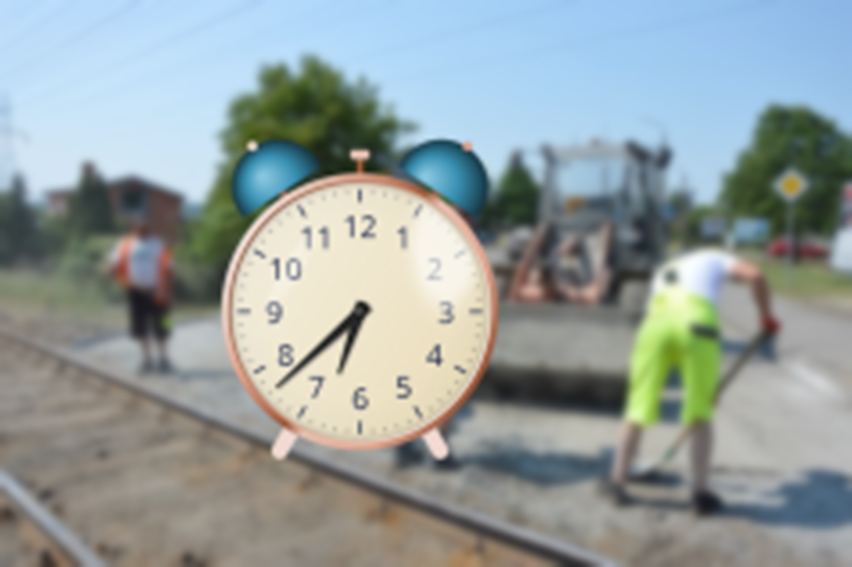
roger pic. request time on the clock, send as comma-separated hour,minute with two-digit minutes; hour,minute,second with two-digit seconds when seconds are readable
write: 6,38
